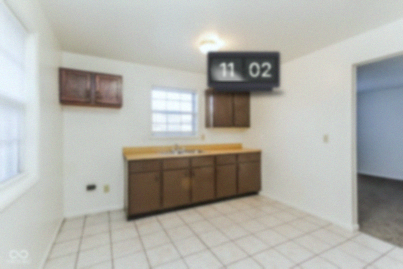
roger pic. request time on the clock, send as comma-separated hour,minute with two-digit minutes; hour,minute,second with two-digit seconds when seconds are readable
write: 11,02
